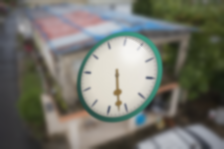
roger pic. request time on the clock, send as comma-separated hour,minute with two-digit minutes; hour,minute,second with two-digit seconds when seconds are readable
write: 5,27
